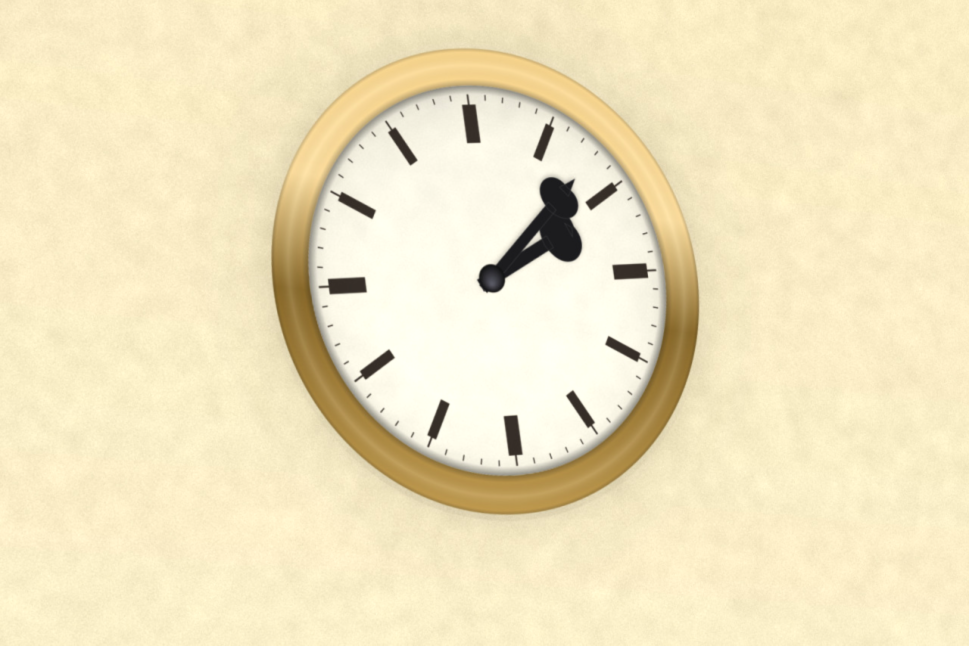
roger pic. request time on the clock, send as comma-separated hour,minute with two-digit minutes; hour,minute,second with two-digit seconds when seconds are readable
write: 2,08
